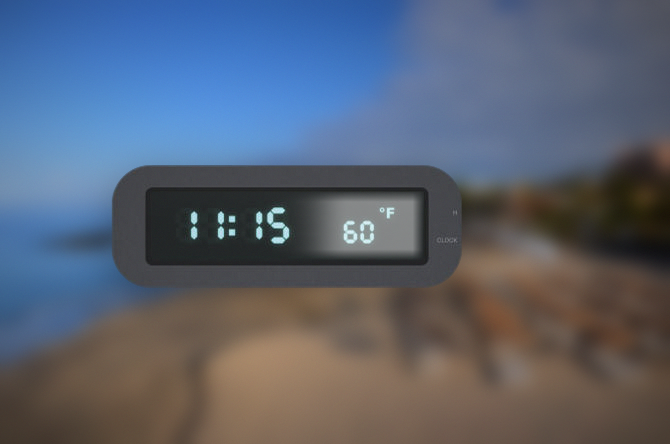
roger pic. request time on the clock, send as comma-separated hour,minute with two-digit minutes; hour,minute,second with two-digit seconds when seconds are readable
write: 11,15
